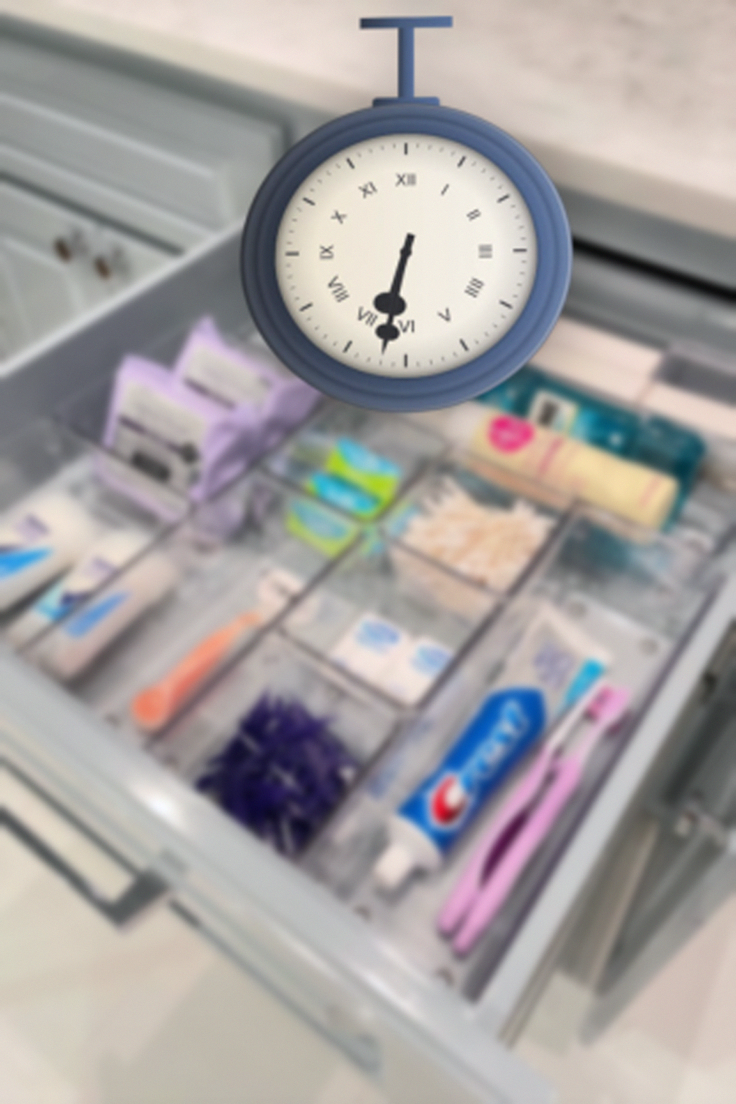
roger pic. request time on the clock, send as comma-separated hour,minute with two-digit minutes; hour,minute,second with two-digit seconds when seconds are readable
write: 6,32
